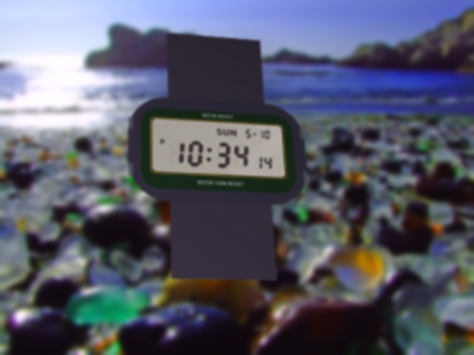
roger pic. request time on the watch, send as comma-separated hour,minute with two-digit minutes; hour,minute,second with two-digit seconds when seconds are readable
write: 10,34,14
